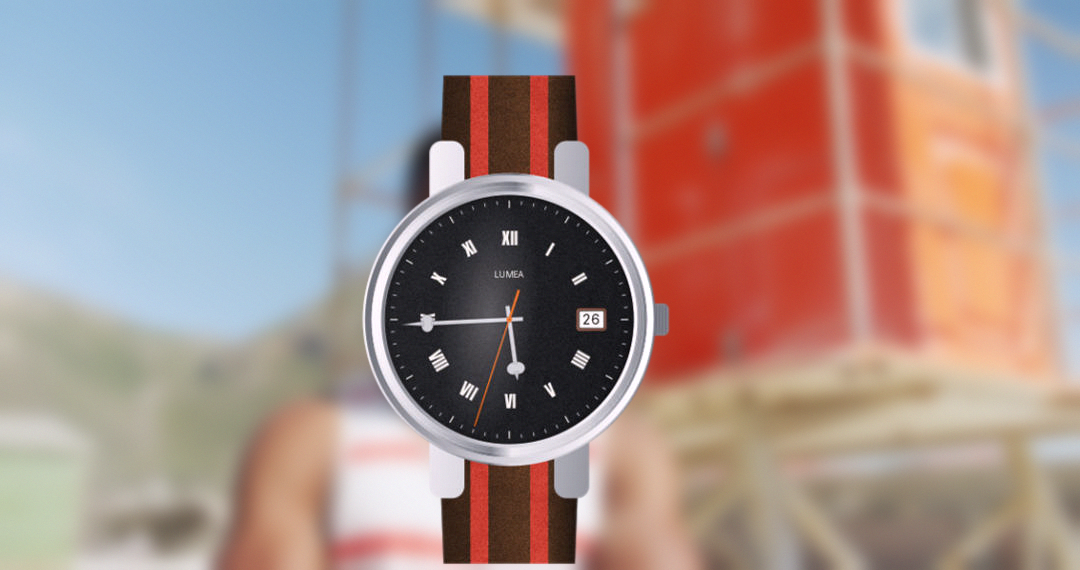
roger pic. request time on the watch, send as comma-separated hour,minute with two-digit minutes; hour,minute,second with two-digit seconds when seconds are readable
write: 5,44,33
